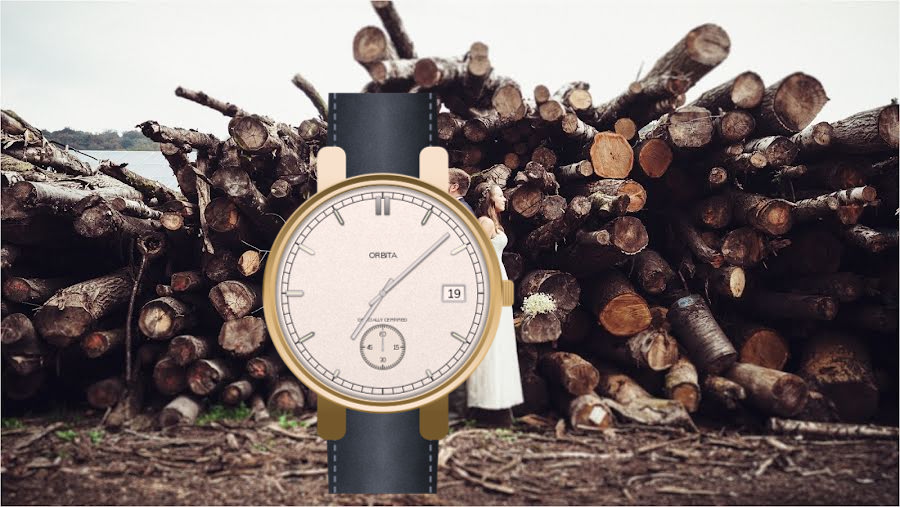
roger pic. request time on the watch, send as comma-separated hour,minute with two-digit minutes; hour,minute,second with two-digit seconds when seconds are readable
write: 7,08
